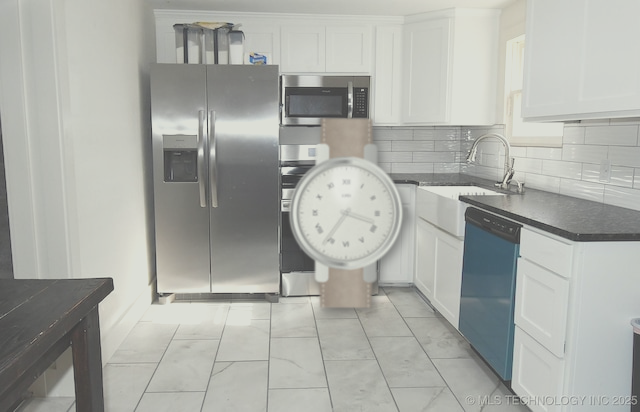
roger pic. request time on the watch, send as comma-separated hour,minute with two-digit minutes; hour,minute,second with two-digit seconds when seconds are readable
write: 3,36
